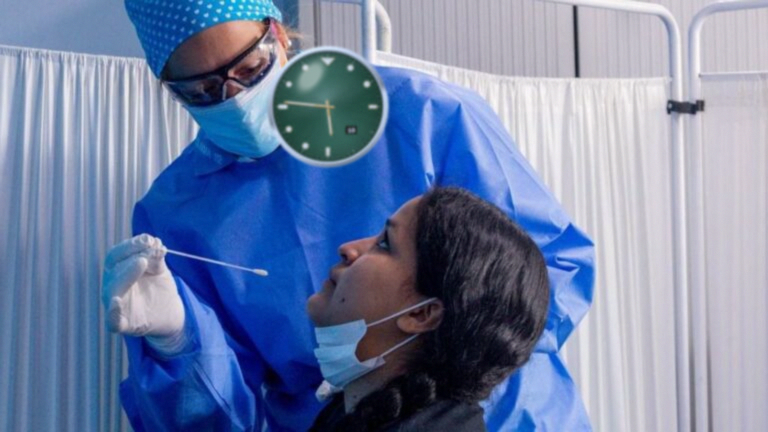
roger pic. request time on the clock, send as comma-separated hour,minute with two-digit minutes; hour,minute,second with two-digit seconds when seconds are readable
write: 5,46
